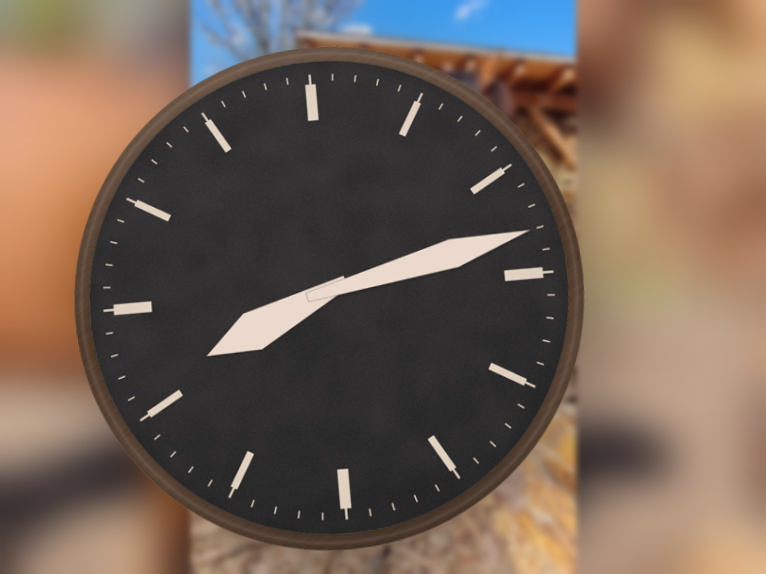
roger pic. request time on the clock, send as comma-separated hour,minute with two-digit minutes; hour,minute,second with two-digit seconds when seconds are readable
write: 8,13
